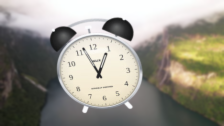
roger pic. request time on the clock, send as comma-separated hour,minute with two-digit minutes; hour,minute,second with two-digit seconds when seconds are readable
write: 12,57
